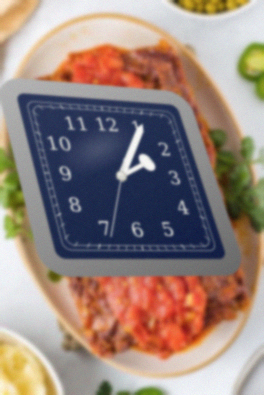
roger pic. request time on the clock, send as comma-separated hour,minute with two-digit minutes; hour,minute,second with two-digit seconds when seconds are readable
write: 2,05,34
